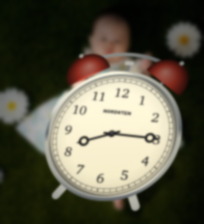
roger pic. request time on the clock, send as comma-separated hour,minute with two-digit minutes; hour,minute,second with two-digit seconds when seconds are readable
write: 8,15
